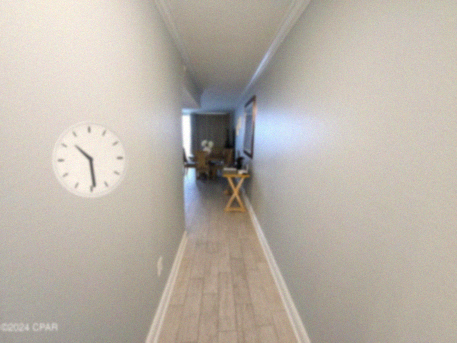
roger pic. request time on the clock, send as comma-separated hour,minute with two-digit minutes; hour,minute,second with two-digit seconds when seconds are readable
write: 10,29
